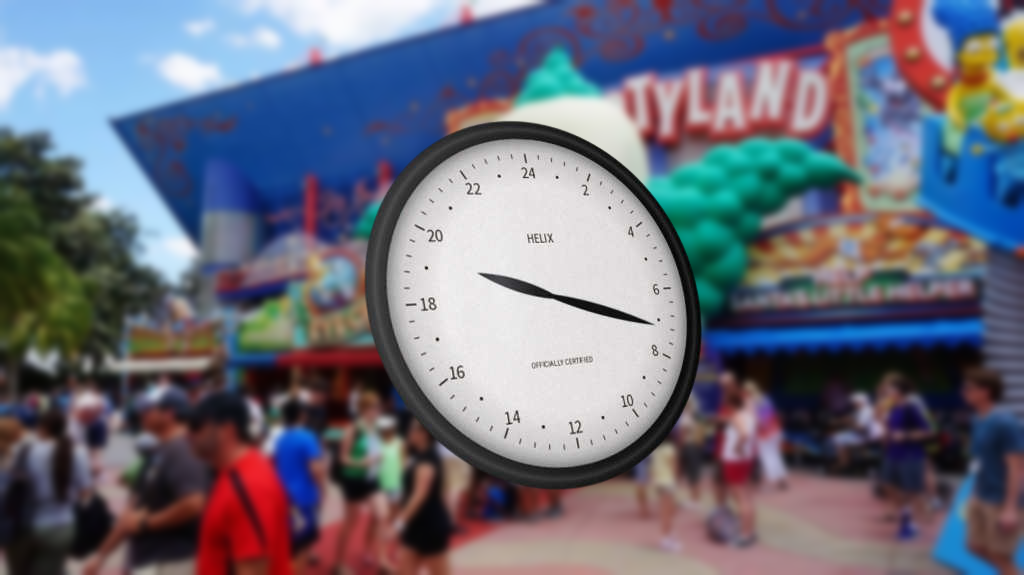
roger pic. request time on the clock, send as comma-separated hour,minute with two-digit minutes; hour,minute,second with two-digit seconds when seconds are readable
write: 19,18
